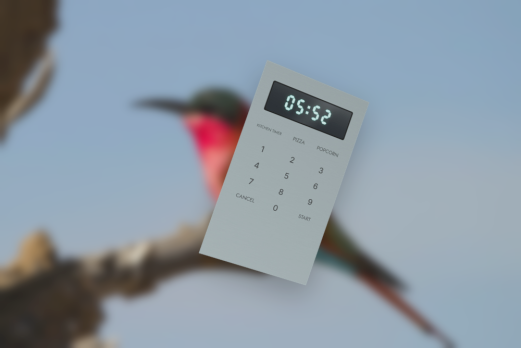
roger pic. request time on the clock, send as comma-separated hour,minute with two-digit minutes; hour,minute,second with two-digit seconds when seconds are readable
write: 5,52
